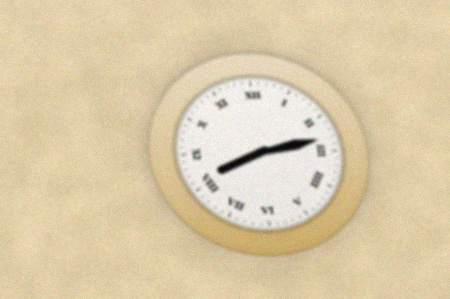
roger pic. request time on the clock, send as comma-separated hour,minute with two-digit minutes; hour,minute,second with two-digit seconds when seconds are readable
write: 8,13
